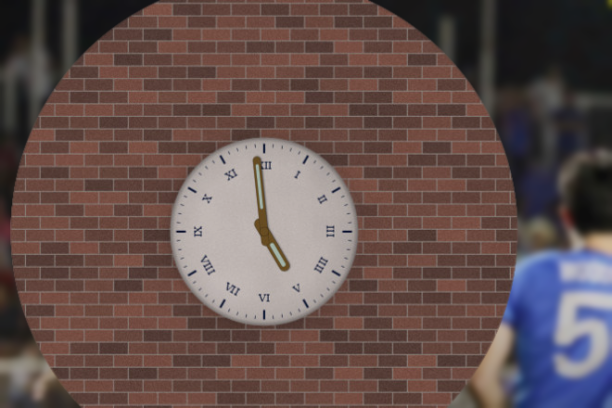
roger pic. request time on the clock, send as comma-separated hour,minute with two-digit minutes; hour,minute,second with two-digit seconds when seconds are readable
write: 4,59
